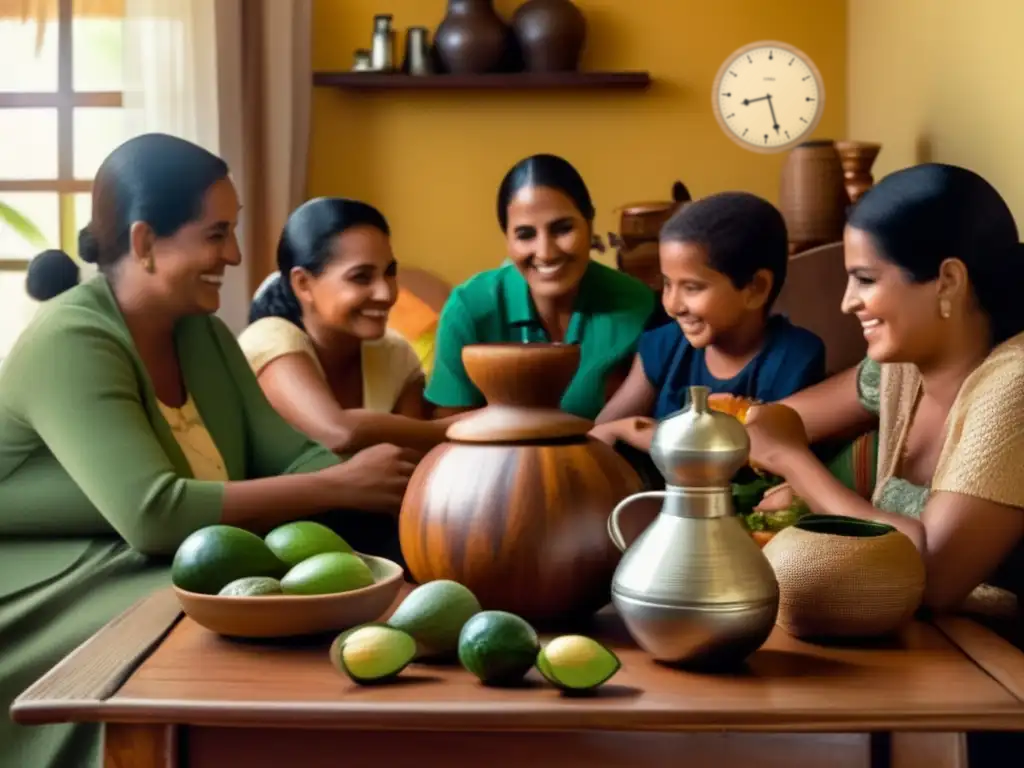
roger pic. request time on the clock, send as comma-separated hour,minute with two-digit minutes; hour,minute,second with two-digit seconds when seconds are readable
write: 8,27
